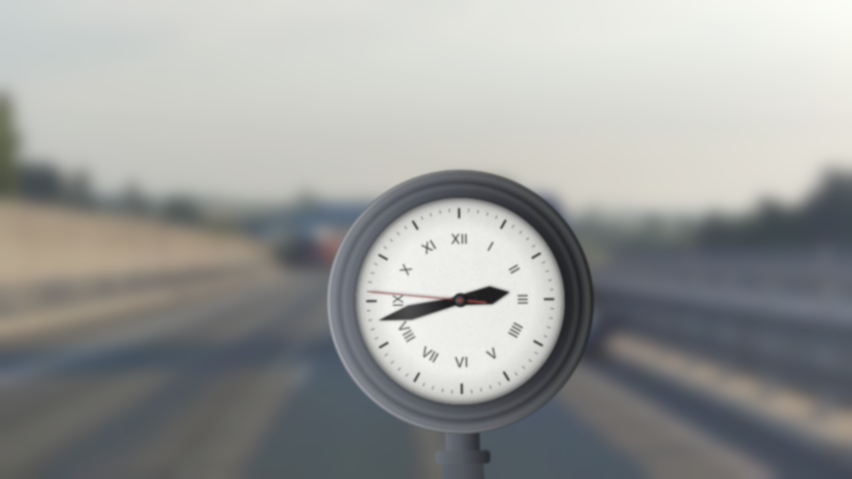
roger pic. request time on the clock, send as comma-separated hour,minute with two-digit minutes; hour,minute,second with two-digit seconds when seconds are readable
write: 2,42,46
